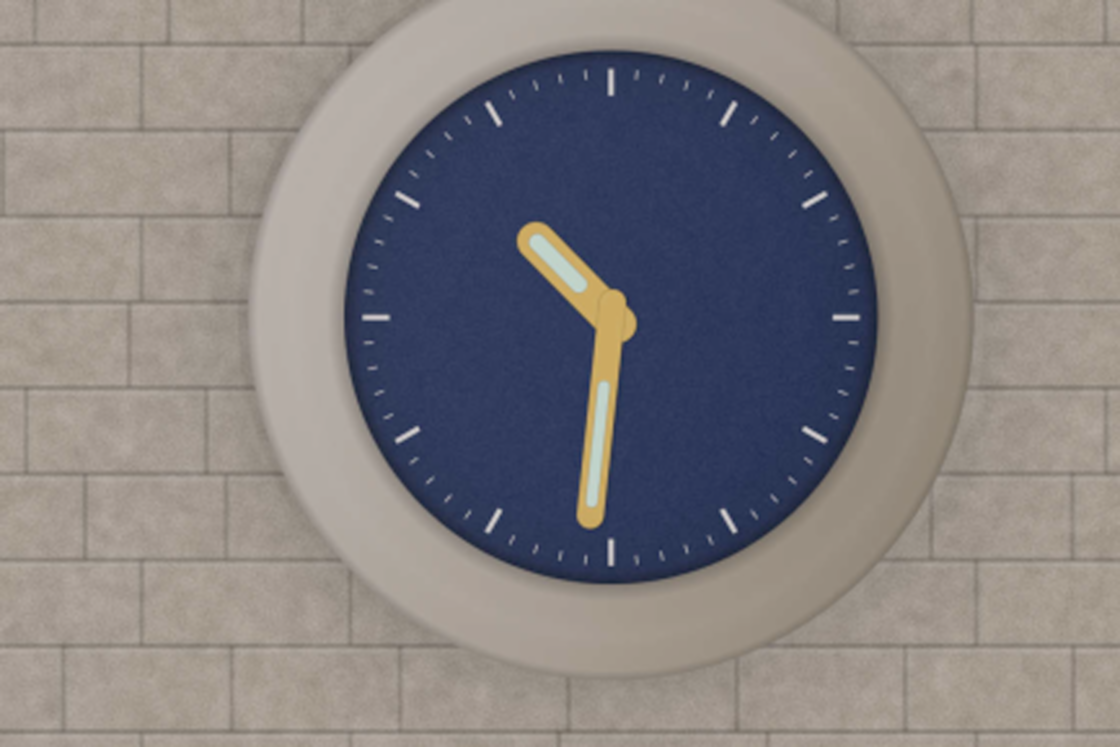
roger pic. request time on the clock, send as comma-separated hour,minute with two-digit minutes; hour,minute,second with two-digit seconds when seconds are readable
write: 10,31
